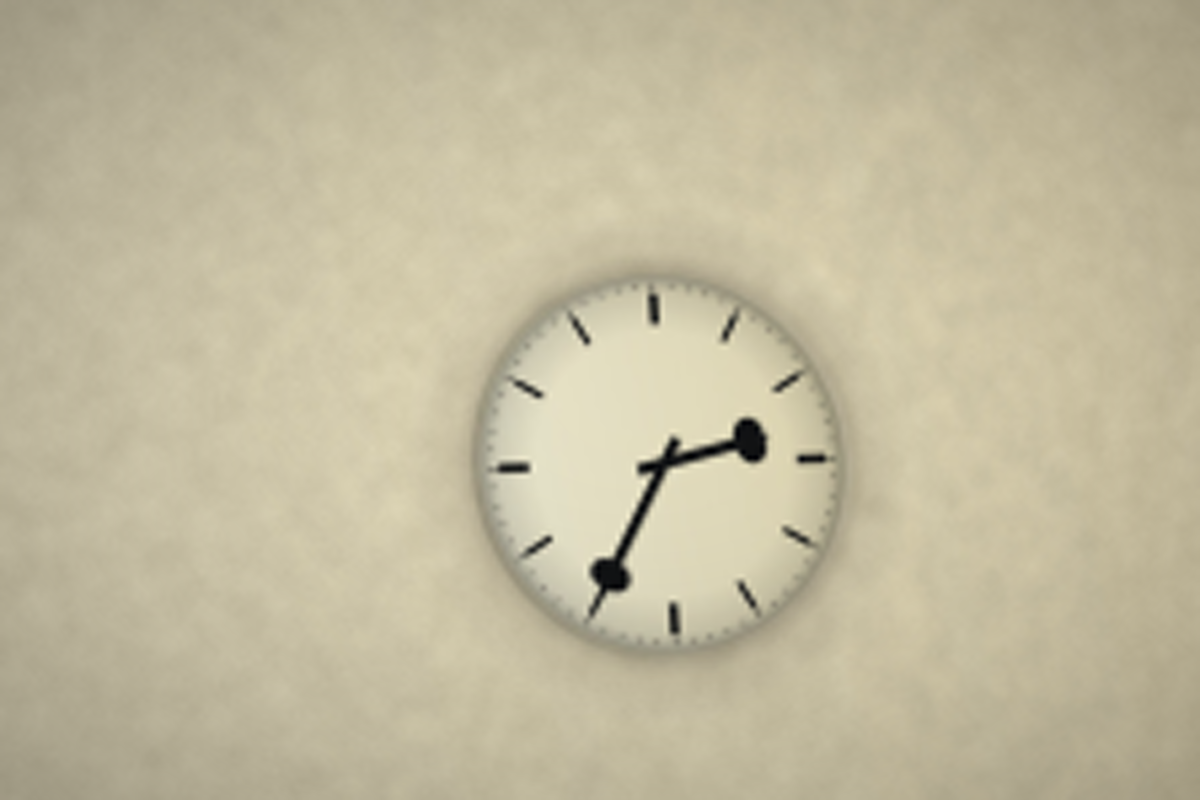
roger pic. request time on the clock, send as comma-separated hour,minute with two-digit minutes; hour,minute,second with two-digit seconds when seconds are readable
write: 2,35
